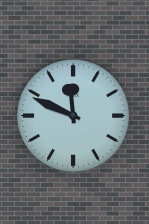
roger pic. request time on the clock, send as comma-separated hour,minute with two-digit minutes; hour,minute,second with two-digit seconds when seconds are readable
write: 11,49
